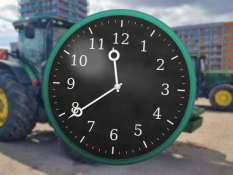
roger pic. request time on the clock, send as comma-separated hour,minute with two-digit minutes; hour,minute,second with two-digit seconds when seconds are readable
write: 11,39
